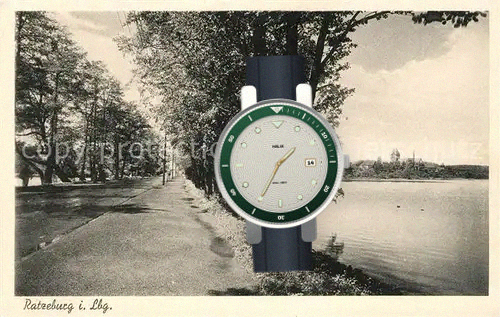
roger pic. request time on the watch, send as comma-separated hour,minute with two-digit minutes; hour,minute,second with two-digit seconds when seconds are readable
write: 1,35
